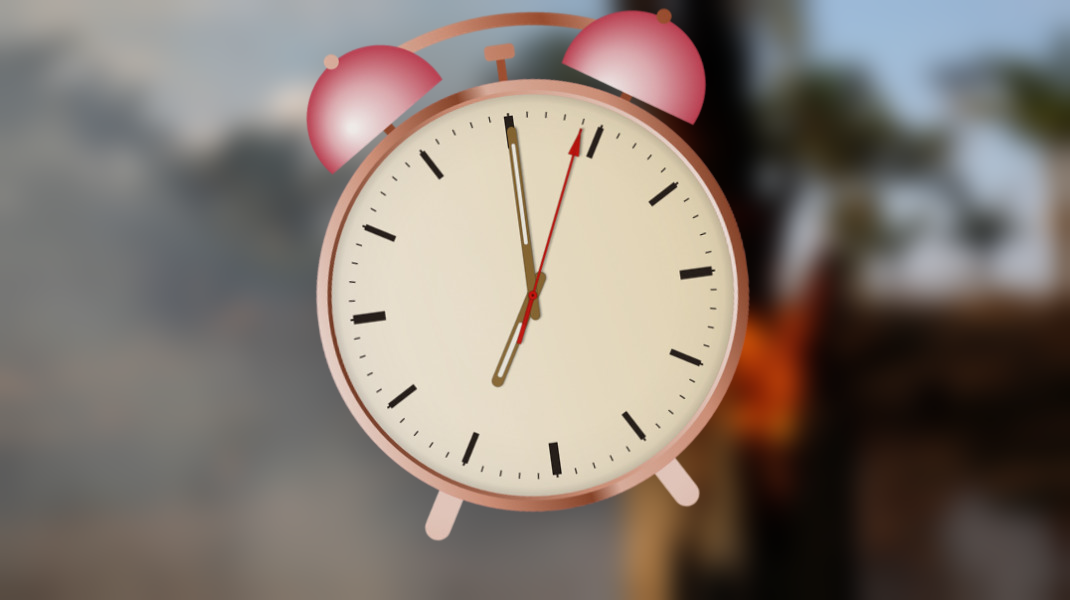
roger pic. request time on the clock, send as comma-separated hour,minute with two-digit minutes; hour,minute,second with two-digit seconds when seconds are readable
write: 7,00,04
